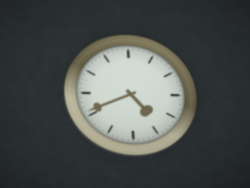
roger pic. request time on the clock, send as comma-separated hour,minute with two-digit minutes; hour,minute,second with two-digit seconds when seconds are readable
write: 4,41
